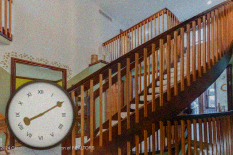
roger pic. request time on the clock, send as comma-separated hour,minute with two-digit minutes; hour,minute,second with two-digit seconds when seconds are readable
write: 8,10
